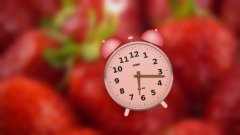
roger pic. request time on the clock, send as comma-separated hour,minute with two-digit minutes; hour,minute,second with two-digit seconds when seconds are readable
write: 6,17
